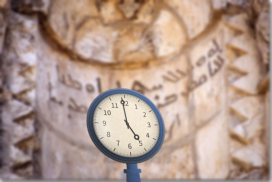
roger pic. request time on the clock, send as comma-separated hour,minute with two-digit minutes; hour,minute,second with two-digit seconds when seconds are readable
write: 4,59
